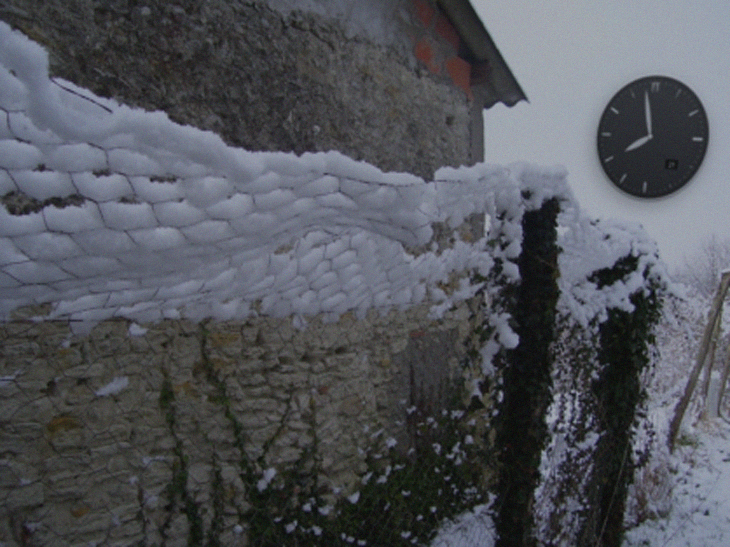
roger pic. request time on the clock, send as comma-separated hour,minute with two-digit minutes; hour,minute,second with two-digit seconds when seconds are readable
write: 7,58
